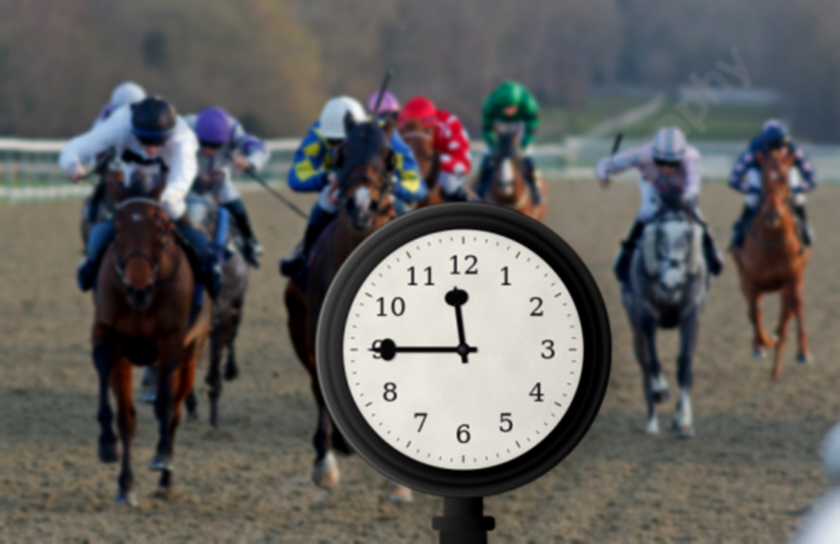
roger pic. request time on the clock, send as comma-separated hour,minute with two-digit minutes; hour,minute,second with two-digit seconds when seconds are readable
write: 11,45
